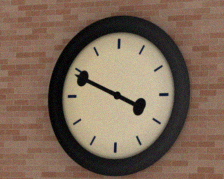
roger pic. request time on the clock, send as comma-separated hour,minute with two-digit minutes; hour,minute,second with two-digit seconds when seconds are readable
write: 3,49
